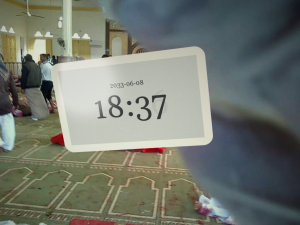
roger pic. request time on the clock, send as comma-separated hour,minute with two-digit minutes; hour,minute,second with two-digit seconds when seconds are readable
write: 18,37
